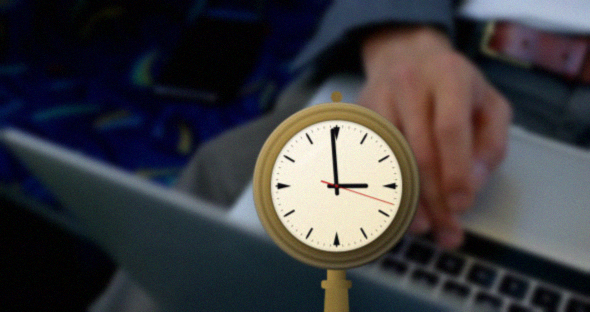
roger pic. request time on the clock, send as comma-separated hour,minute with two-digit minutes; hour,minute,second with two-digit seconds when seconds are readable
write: 2,59,18
